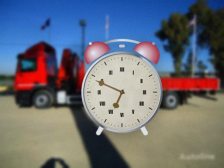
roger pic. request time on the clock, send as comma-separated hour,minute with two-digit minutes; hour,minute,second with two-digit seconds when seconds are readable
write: 6,49
